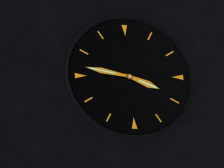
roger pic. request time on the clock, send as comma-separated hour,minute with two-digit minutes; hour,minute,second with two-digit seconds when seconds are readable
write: 3,47
